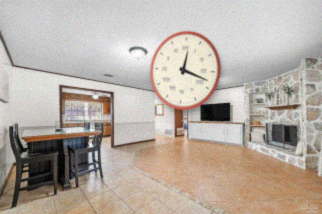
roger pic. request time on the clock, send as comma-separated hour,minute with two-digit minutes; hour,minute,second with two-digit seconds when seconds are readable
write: 12,18
